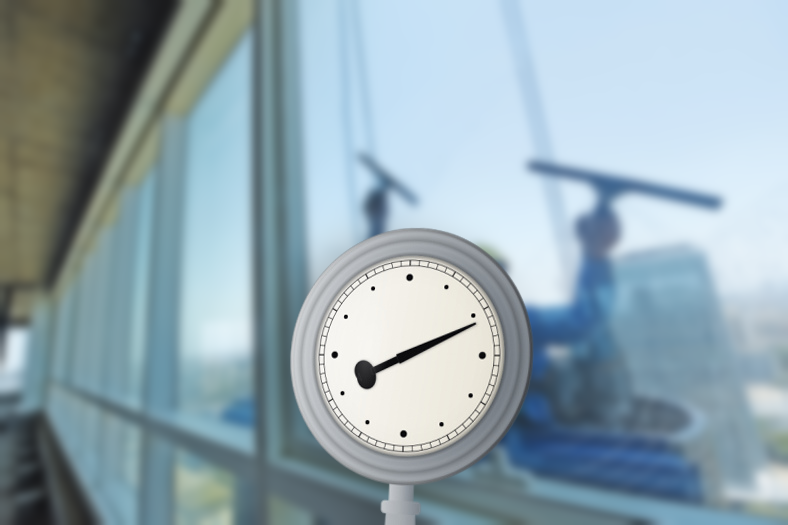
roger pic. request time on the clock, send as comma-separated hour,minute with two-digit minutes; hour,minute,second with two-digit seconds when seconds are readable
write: 8,11
